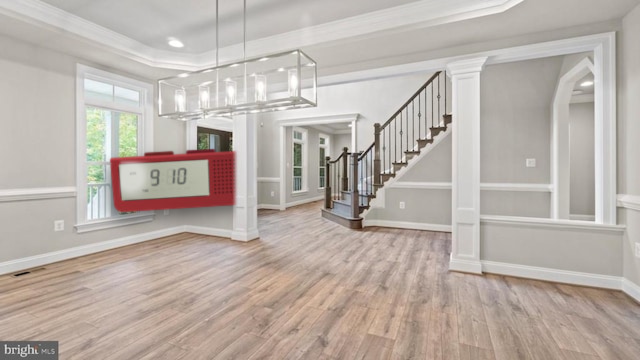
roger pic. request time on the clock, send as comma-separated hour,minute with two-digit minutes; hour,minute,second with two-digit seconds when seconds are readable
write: 9,10
